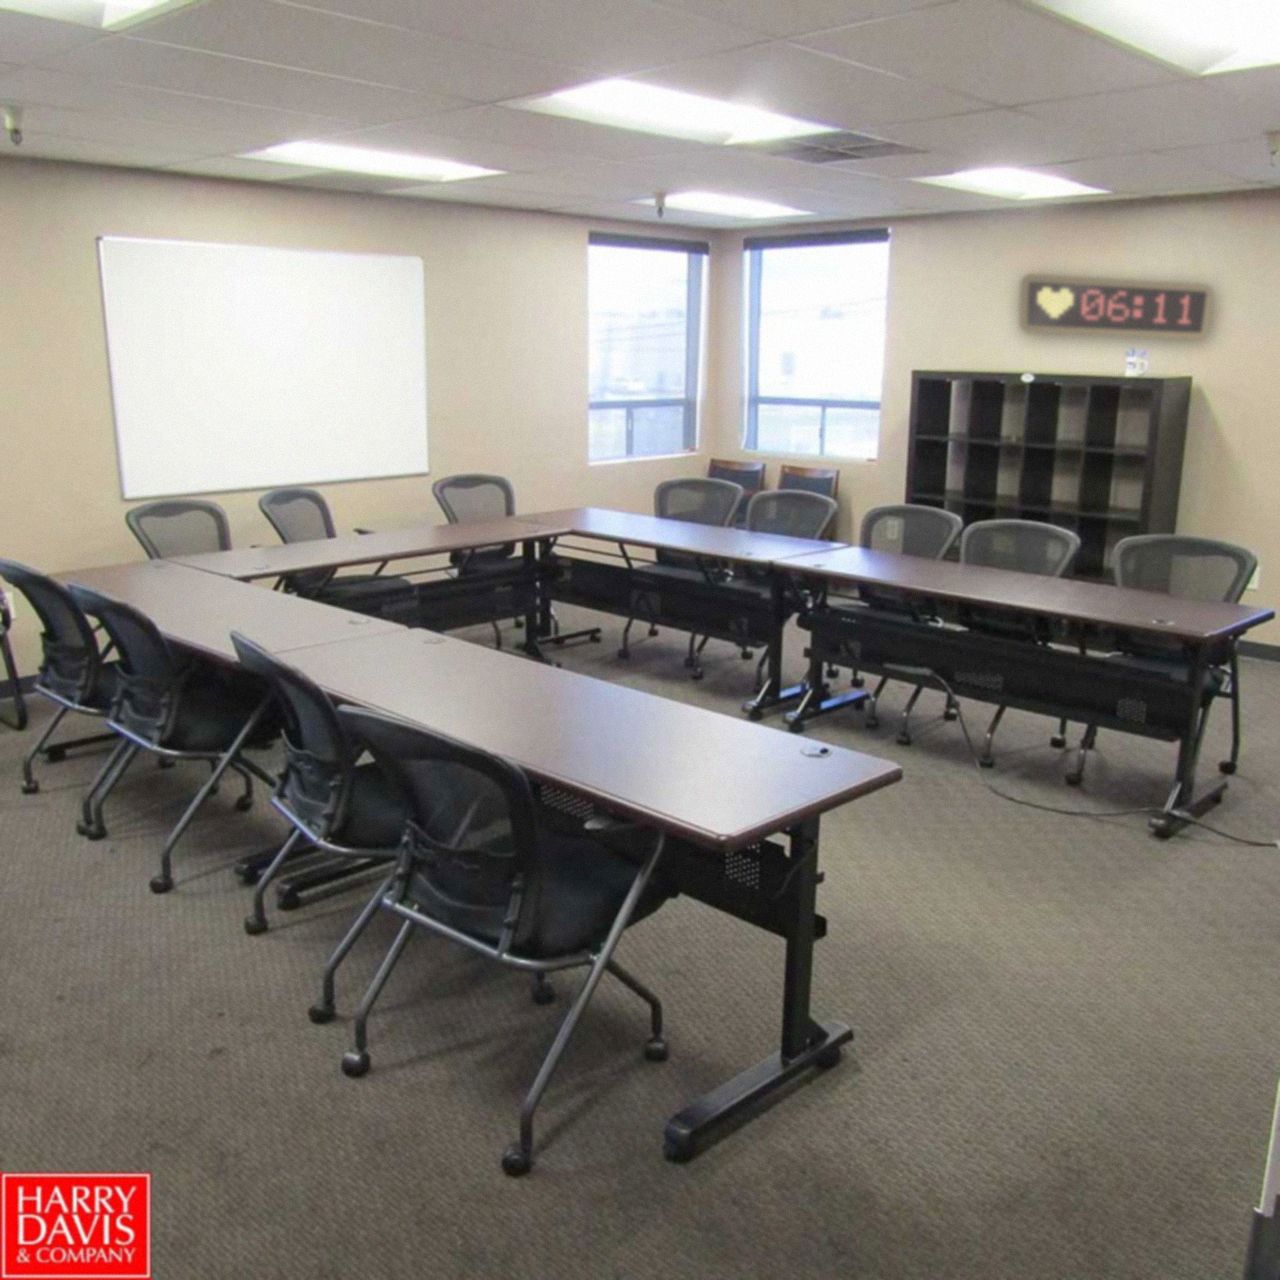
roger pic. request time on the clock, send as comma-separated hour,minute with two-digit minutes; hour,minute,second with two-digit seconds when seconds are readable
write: 6,11
